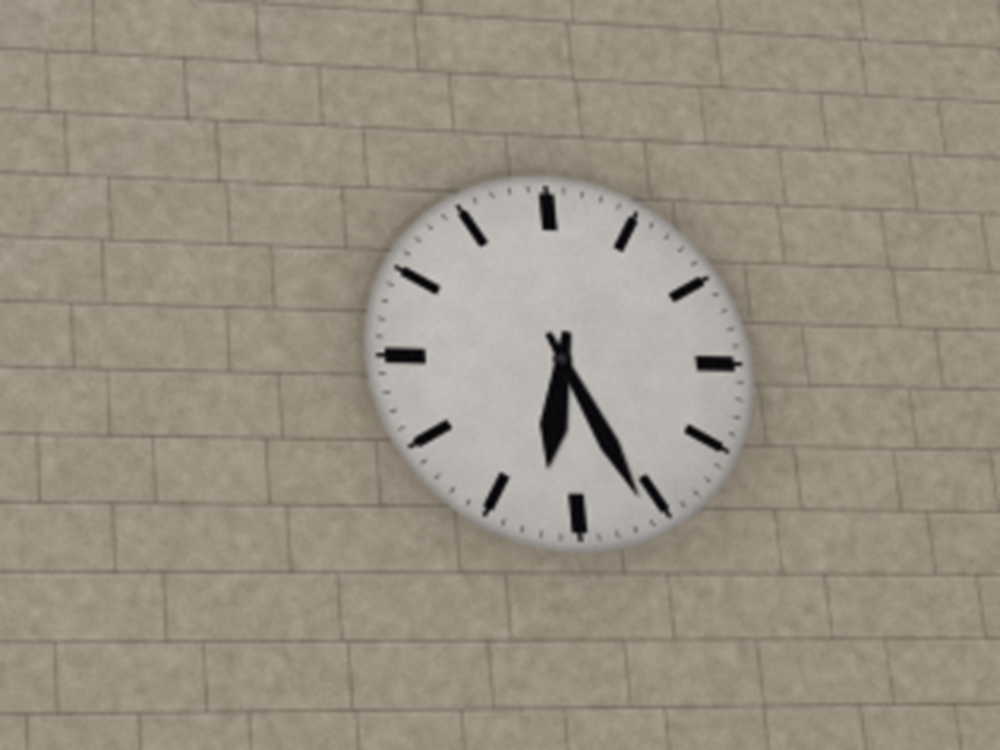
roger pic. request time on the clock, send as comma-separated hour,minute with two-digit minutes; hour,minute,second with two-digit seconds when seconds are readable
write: 6,26
